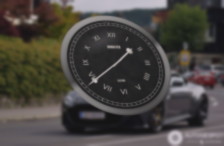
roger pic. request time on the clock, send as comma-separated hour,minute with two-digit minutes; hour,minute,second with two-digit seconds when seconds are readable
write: 1,39
